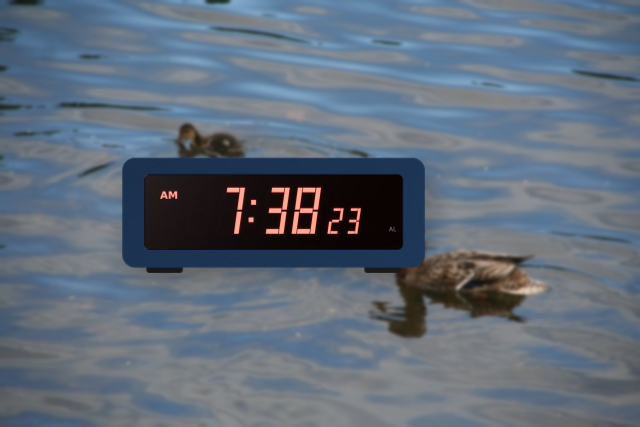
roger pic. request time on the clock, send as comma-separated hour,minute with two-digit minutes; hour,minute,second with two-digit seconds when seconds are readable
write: 7,38,23
